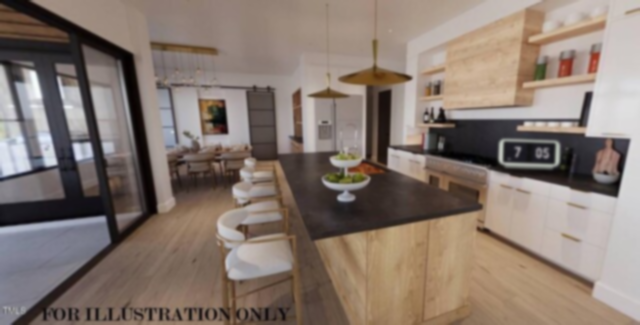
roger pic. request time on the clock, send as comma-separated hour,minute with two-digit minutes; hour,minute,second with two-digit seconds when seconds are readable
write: 7,05
